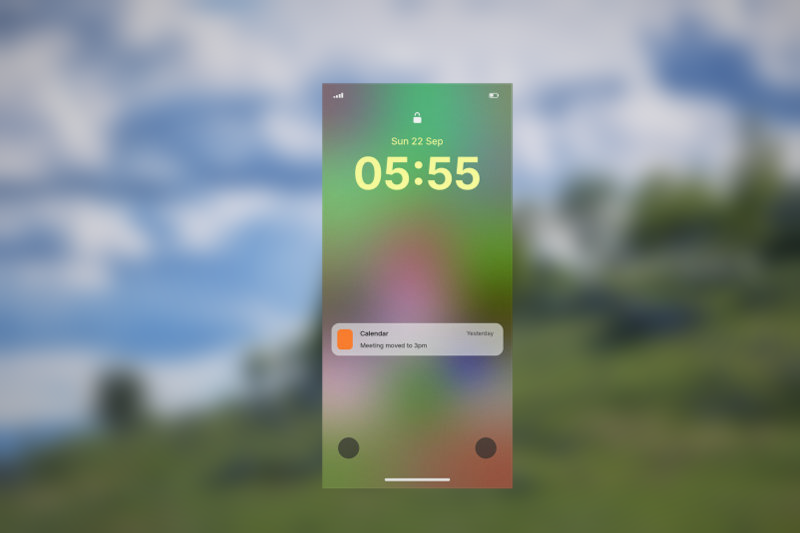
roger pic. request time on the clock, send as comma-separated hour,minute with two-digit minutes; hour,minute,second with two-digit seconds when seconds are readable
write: 5,55
